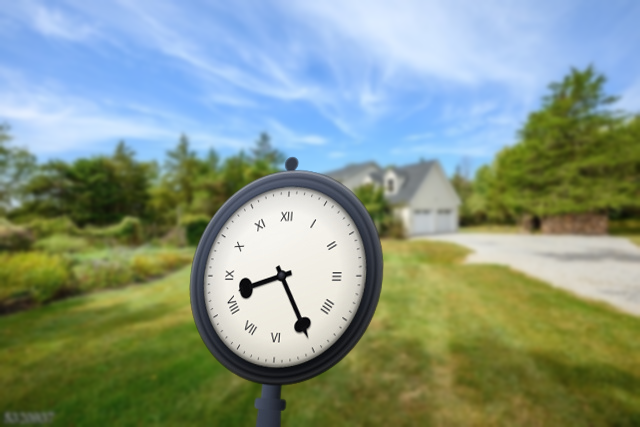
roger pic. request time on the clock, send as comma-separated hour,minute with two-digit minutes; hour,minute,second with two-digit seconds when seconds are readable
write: 8,25
